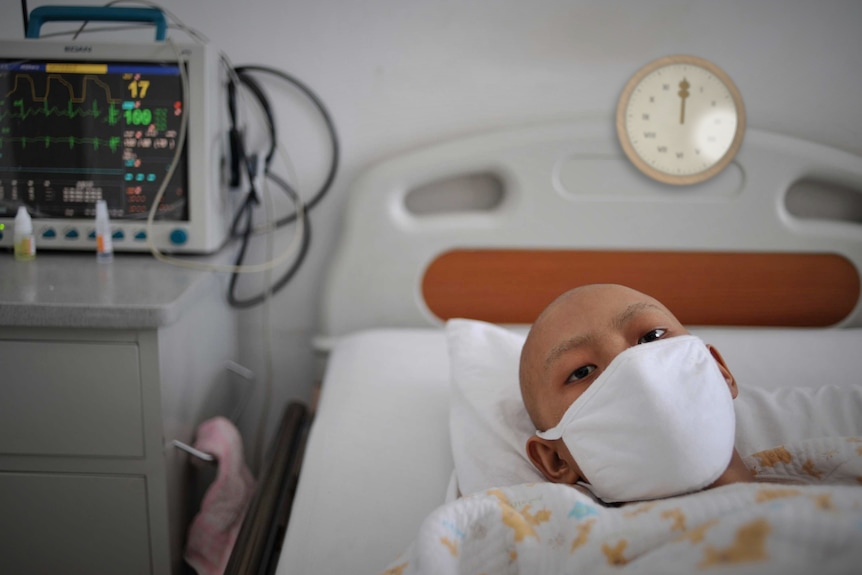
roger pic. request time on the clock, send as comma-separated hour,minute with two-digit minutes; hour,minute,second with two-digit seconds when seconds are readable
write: 12,00
